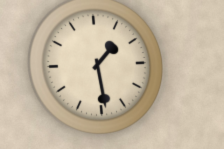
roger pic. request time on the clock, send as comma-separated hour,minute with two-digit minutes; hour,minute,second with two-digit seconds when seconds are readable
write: 1,29
